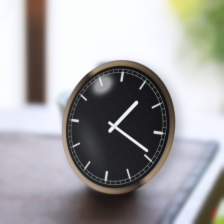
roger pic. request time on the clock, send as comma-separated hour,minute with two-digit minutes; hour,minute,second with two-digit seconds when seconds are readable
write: 1,19
